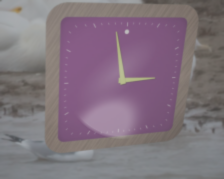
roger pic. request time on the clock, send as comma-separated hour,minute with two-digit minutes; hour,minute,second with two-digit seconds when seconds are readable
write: 2,58
